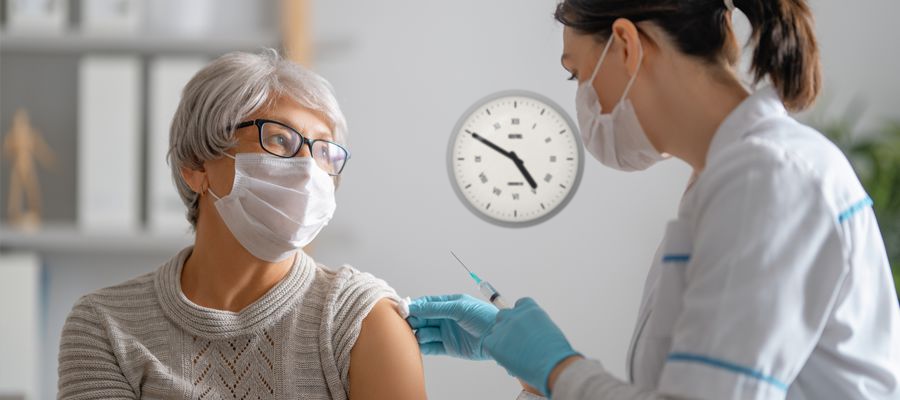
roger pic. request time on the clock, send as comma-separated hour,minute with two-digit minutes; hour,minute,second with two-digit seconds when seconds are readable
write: 4,50
